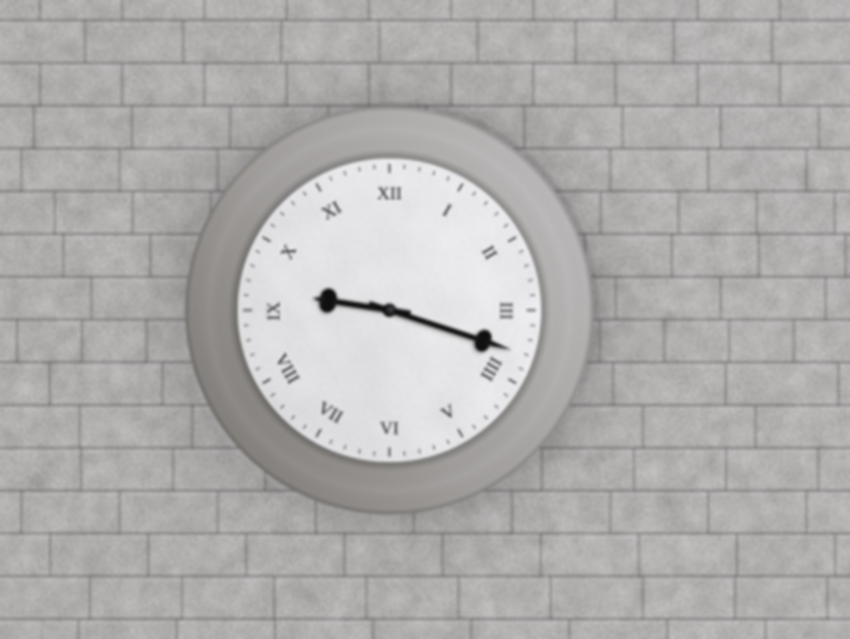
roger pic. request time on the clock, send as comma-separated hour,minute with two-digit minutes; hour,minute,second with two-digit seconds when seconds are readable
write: 9,18
